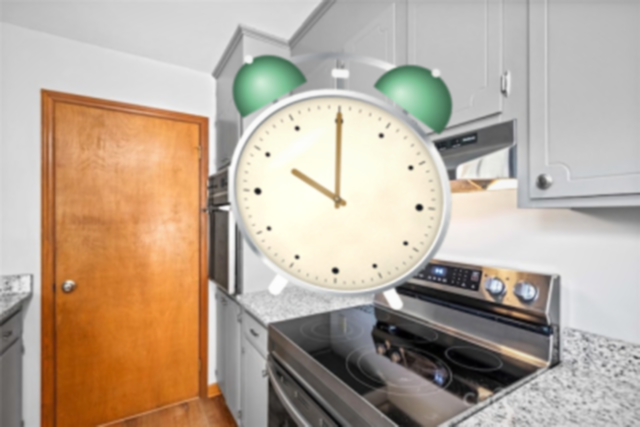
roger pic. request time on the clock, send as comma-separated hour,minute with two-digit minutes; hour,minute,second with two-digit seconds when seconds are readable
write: 10,00
